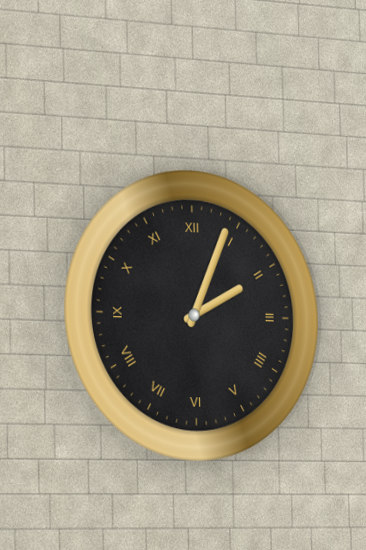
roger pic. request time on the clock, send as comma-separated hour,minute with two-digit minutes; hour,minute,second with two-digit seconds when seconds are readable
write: 2,04
